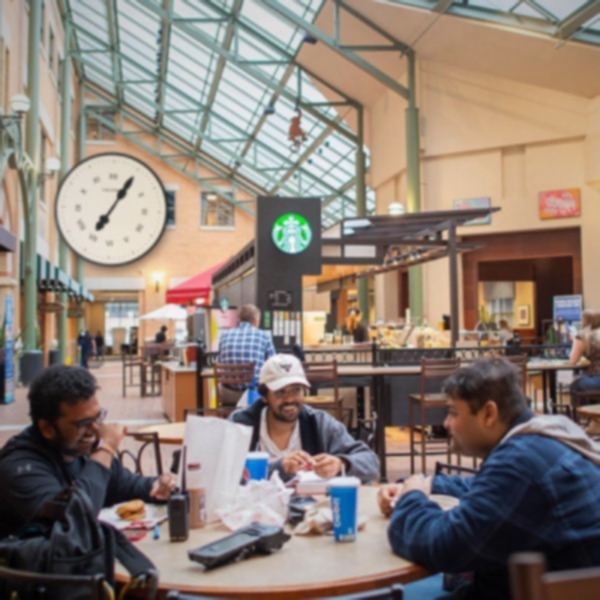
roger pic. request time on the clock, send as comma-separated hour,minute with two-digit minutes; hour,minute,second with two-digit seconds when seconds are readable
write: 7,05
